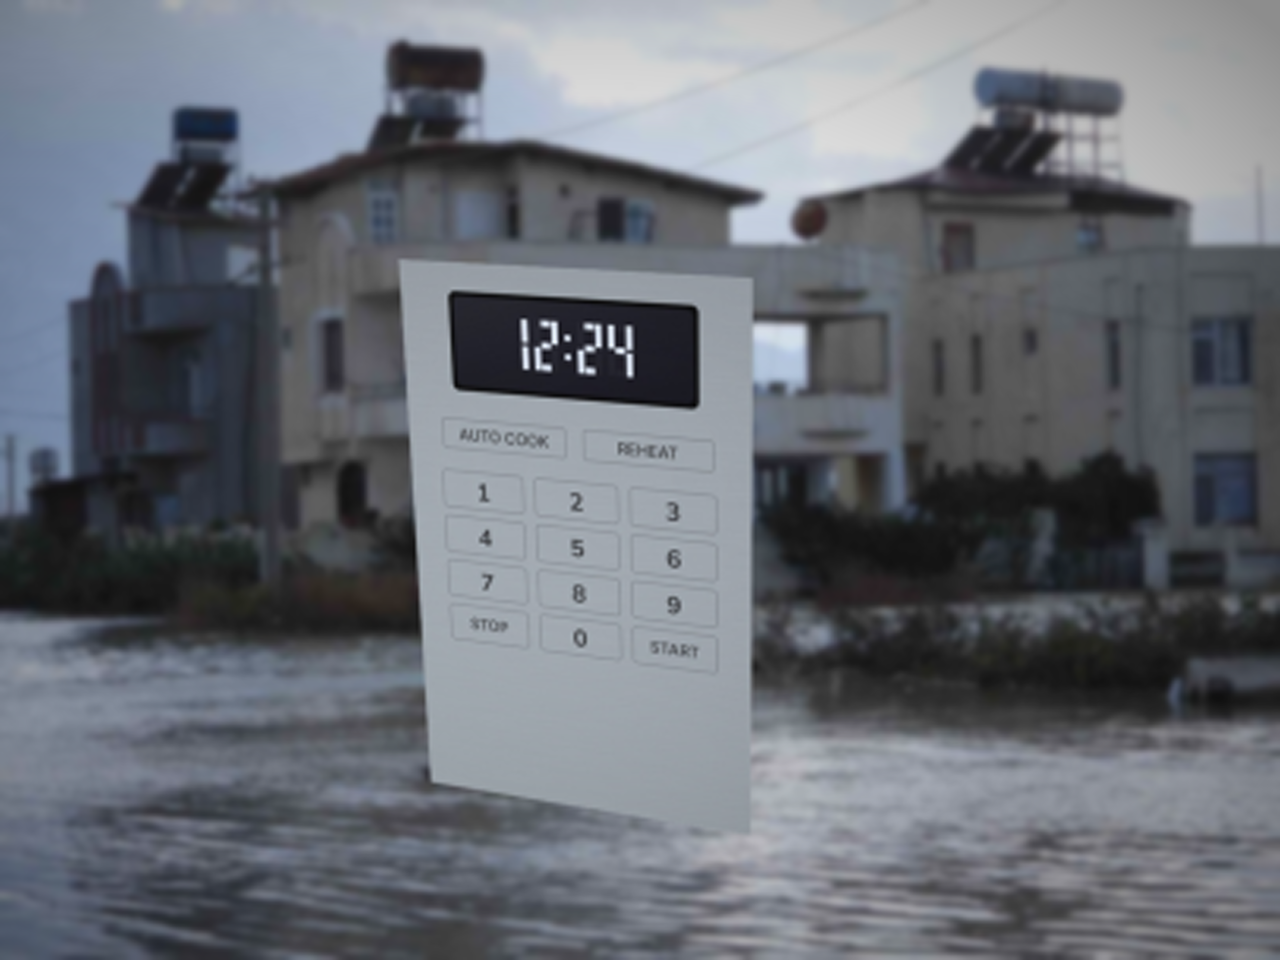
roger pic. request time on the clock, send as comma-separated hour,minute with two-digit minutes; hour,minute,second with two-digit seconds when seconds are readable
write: 12,24
